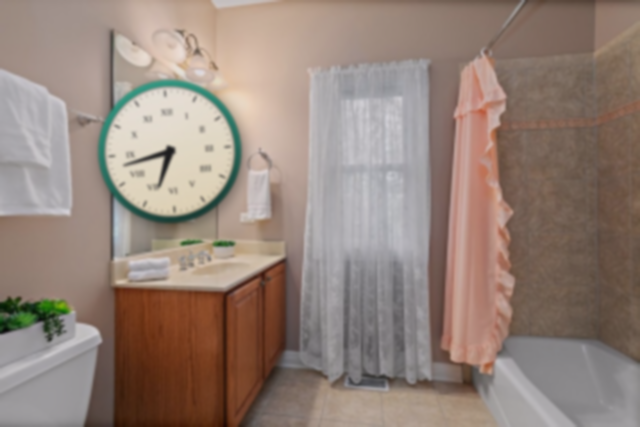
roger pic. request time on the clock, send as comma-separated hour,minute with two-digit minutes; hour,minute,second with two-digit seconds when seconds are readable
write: 6,43
